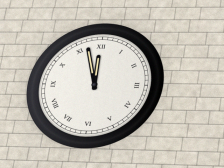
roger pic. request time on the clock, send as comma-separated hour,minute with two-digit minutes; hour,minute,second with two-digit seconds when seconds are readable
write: 11,57
